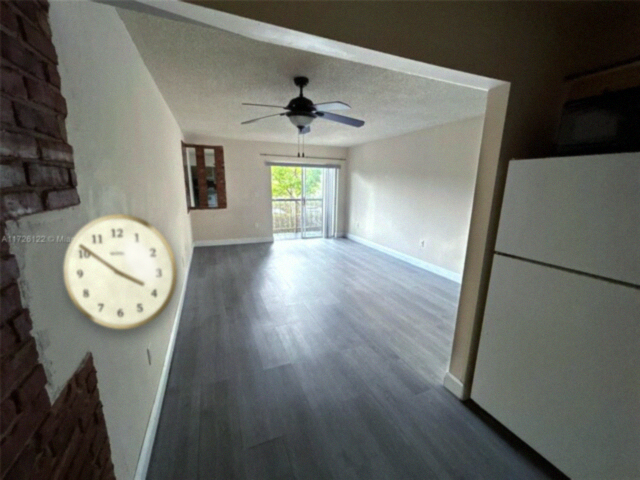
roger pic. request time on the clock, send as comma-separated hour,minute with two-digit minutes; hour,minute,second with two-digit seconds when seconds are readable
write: 3,51
